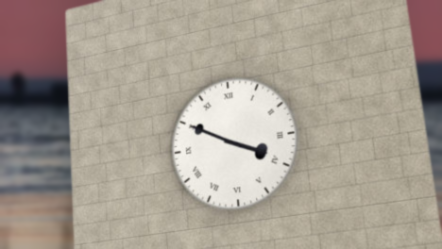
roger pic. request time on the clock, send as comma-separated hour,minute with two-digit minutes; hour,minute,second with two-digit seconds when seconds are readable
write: 3,50
